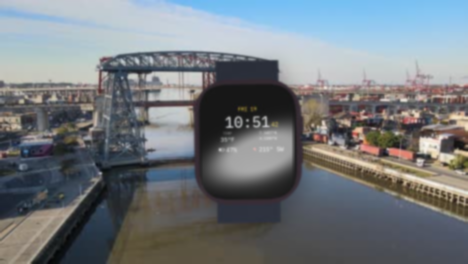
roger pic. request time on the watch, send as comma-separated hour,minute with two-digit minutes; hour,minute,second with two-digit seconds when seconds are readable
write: 10,51
